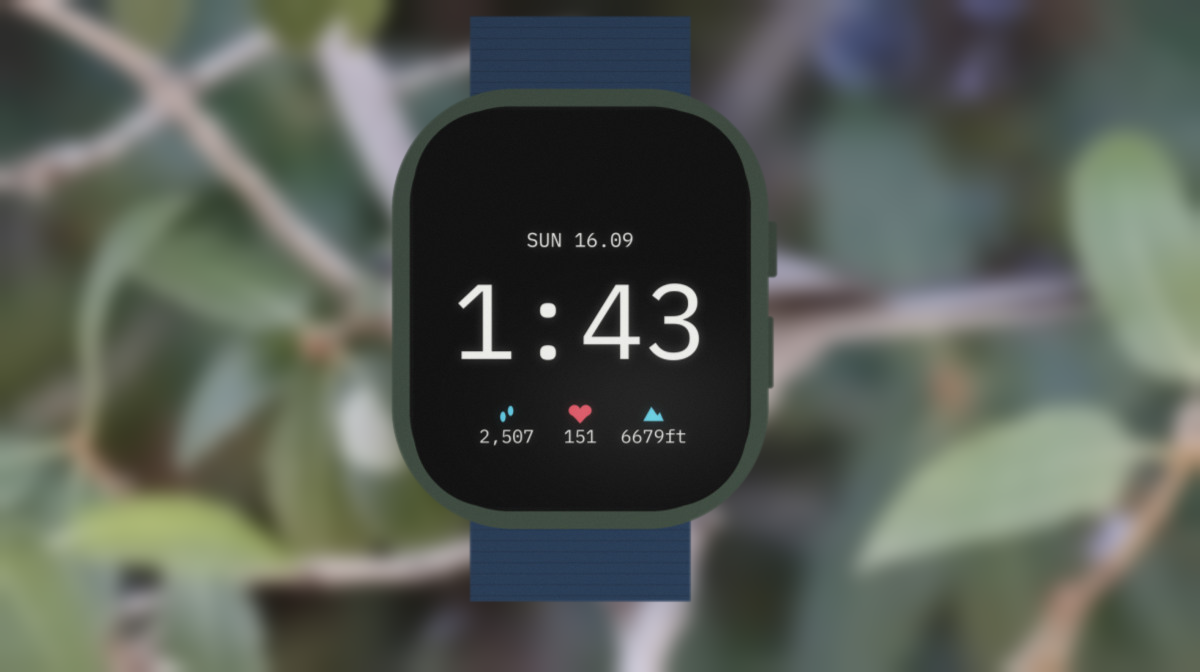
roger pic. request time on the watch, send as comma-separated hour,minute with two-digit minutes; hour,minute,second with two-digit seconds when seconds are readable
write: 1,43
